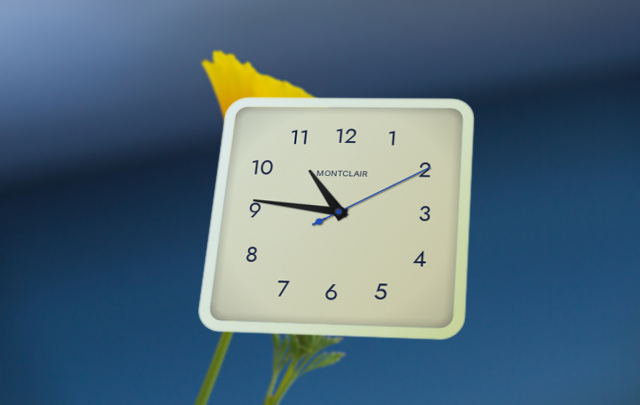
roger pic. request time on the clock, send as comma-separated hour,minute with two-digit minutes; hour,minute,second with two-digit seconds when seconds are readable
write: 10,46,10
